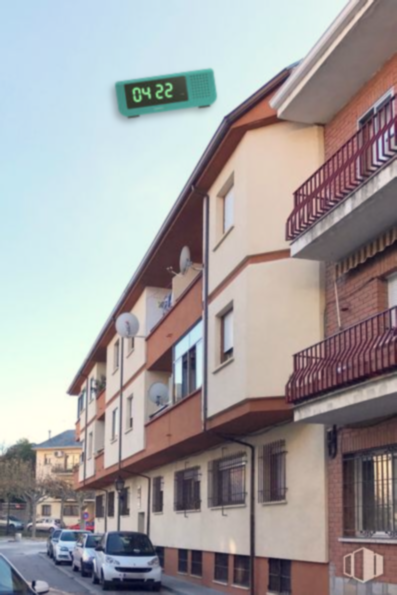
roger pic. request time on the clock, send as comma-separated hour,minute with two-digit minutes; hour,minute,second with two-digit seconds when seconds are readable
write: 4,22
